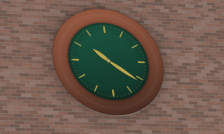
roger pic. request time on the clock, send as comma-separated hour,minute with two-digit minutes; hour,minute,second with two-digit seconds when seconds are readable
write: 10,21
